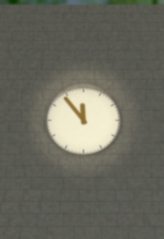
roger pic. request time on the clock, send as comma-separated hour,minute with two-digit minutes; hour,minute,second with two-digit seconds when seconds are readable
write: 11,54
